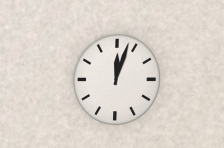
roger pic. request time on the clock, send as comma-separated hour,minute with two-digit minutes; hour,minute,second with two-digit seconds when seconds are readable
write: 12,03
